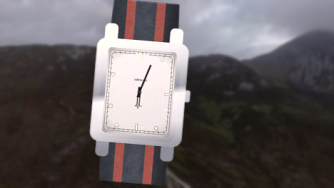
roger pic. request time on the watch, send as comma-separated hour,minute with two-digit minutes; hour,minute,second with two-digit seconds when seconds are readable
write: 6,03
